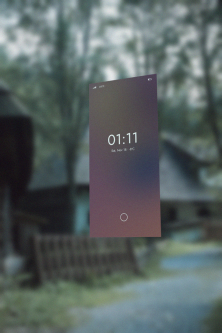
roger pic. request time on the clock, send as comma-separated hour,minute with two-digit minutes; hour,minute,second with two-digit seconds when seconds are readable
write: 1,11
